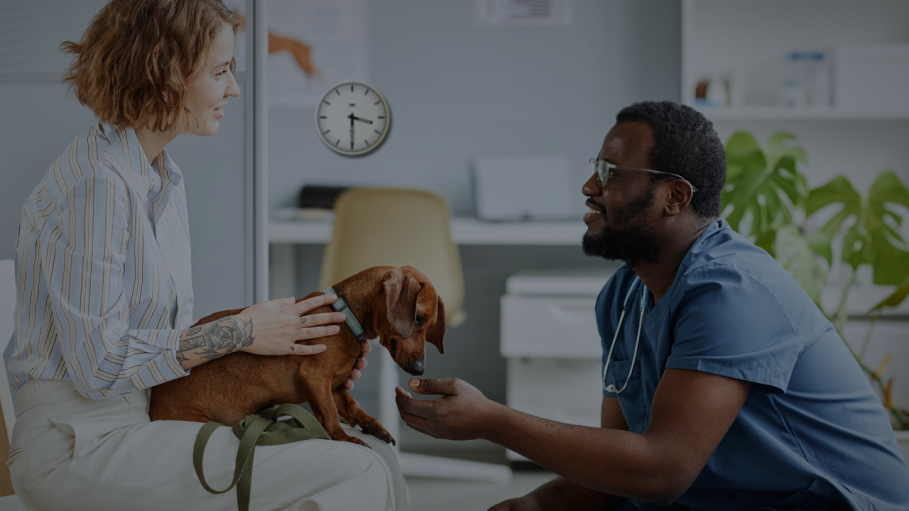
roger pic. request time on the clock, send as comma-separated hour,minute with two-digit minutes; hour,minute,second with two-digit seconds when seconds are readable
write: 3,30
